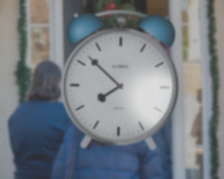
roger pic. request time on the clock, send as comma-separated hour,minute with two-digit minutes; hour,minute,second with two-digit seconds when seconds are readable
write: 7,52
